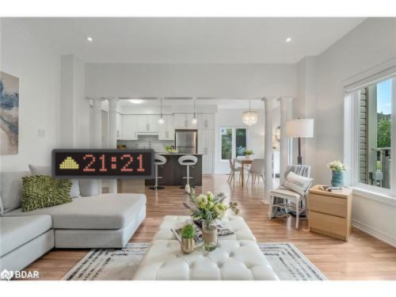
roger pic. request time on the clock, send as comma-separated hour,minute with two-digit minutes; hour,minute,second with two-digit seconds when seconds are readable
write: 21,21
